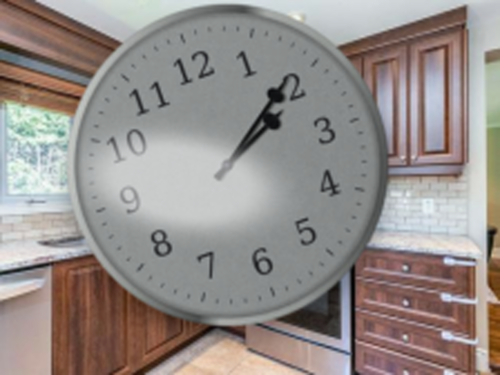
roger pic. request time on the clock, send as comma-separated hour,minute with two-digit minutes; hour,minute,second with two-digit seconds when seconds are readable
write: 2,09
